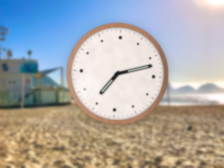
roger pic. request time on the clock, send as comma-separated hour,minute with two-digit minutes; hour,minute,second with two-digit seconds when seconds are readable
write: 7,12
